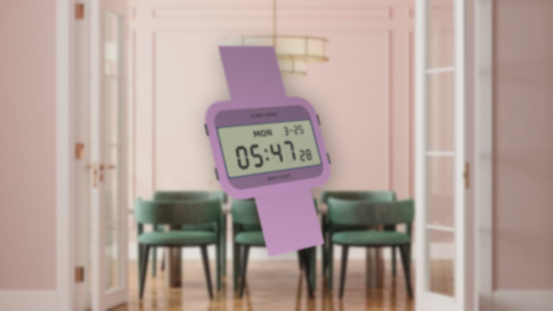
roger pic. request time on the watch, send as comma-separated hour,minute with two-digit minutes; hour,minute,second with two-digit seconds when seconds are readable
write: 5,47,28
